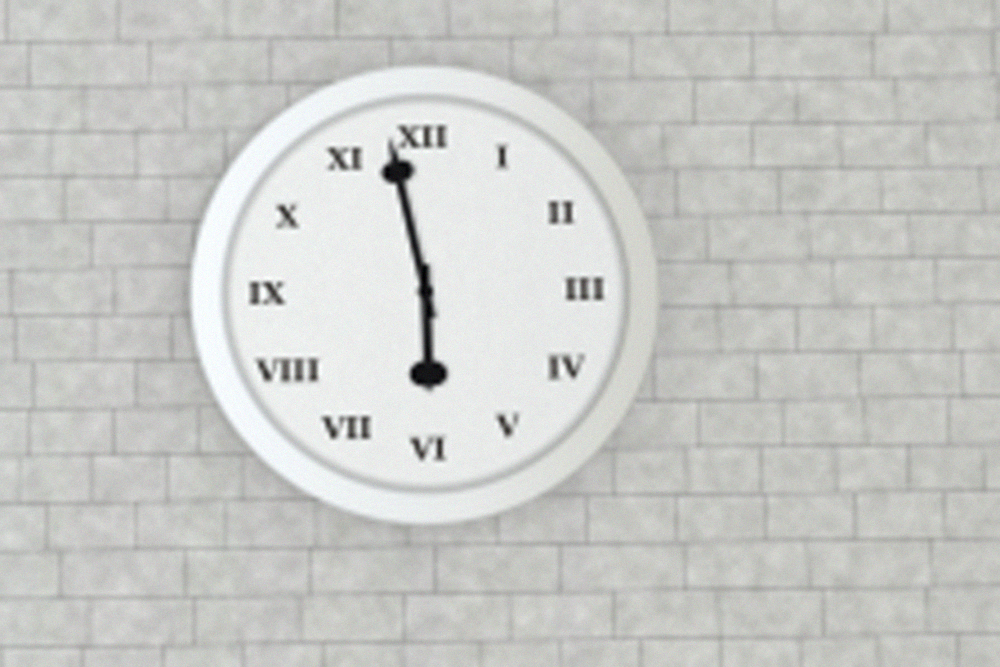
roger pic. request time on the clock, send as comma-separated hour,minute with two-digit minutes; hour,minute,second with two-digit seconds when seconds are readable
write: 5,58
